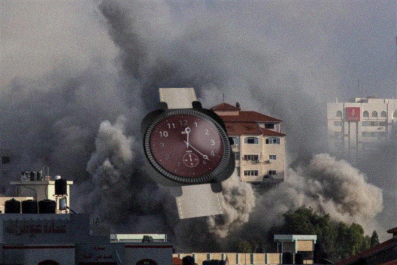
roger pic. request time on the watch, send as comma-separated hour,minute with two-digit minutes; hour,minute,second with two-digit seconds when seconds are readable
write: 12,23
